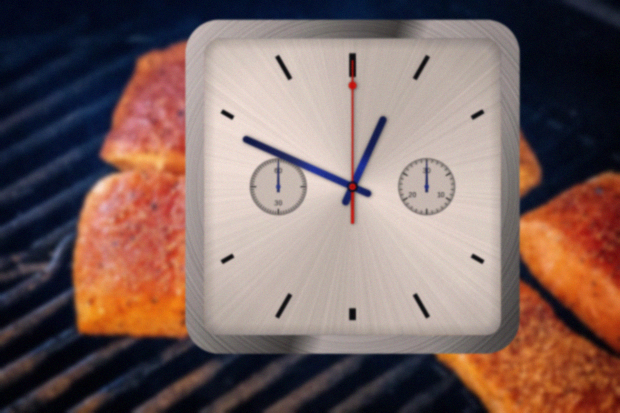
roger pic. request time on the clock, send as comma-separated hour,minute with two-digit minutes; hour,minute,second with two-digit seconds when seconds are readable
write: 12,49
